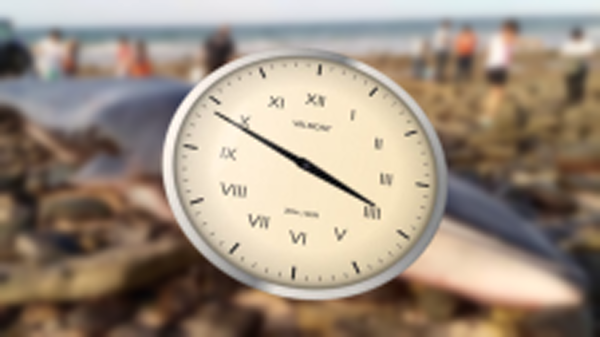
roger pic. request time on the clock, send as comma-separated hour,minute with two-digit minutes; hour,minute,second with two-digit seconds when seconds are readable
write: 3,49
